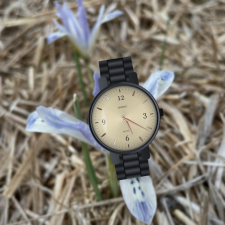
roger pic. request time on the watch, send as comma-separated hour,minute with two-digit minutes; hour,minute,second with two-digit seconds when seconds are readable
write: 5,21
